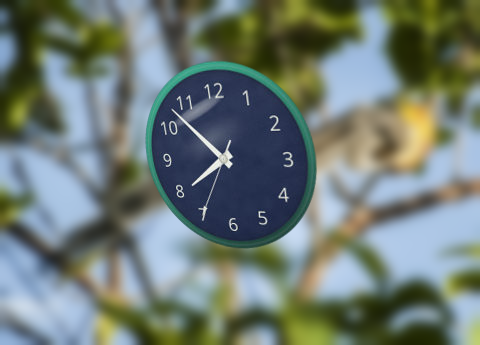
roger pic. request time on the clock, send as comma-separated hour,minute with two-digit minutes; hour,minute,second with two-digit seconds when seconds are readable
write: 7,52,35
